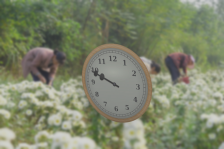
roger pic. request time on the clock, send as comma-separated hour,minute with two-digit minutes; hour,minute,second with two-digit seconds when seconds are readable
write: 9,49
